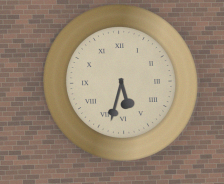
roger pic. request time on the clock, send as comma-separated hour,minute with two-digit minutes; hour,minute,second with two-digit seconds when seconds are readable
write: 5,33
